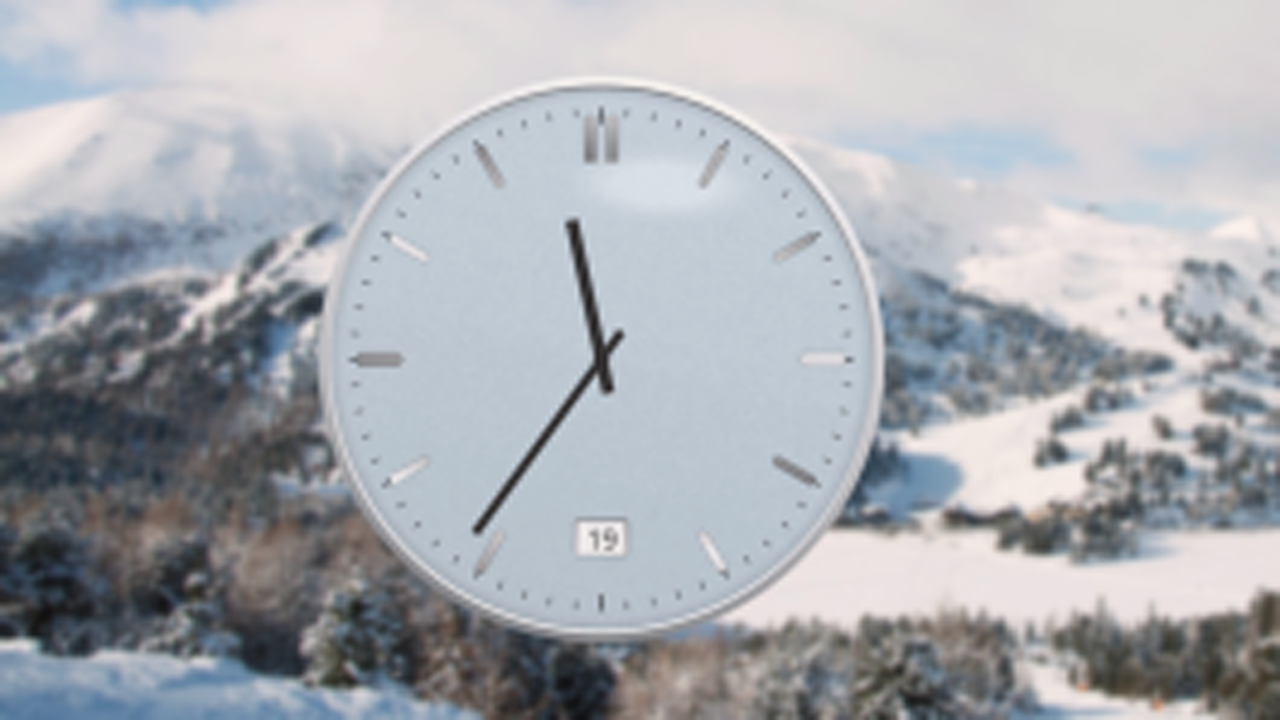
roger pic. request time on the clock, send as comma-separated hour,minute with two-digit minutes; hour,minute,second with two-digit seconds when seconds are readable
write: 11,36
